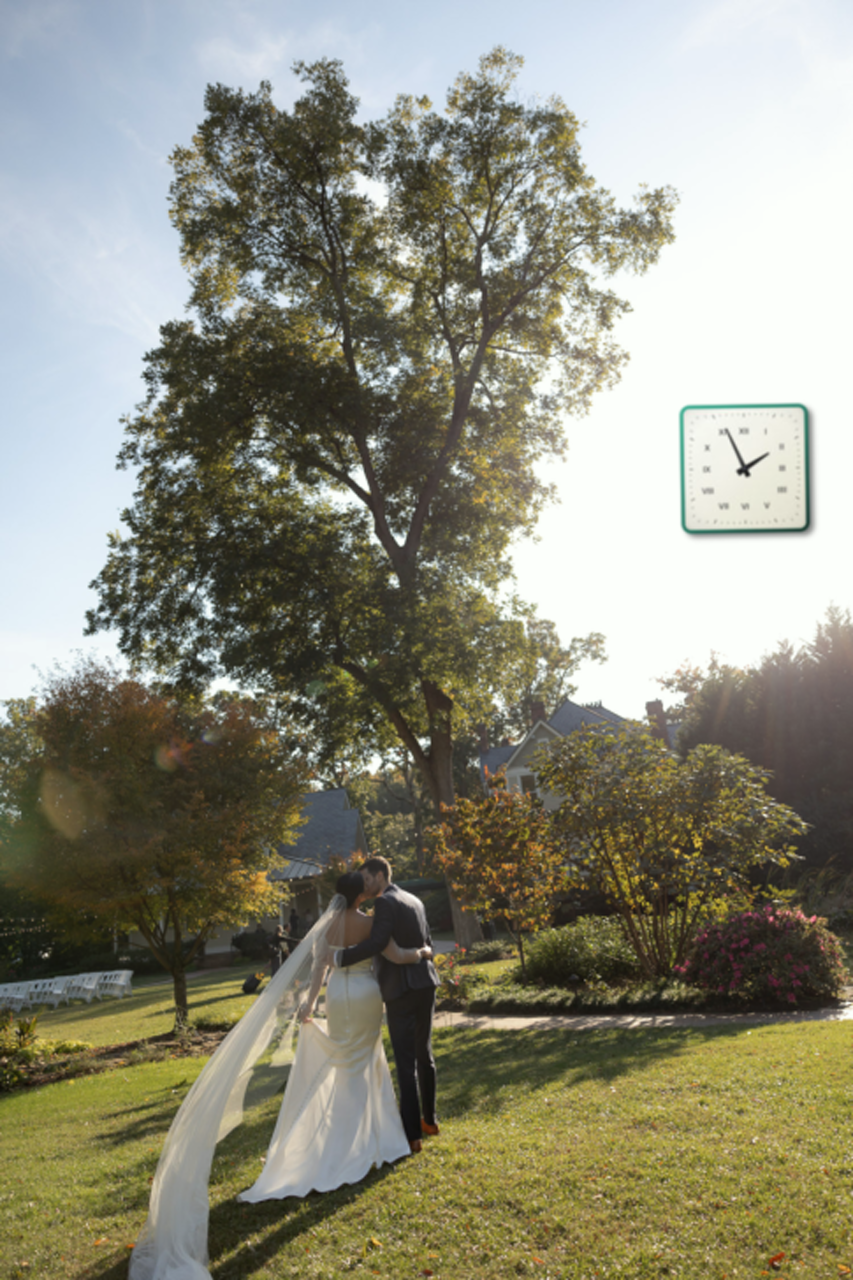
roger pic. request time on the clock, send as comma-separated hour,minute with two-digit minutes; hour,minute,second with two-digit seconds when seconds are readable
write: 1,56
